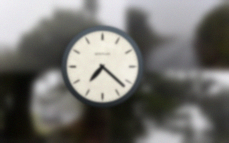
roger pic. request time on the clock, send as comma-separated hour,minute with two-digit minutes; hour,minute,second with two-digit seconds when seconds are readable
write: 7,22
